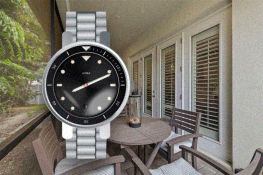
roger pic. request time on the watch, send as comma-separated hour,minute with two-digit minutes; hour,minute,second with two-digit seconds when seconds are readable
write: 8,11
